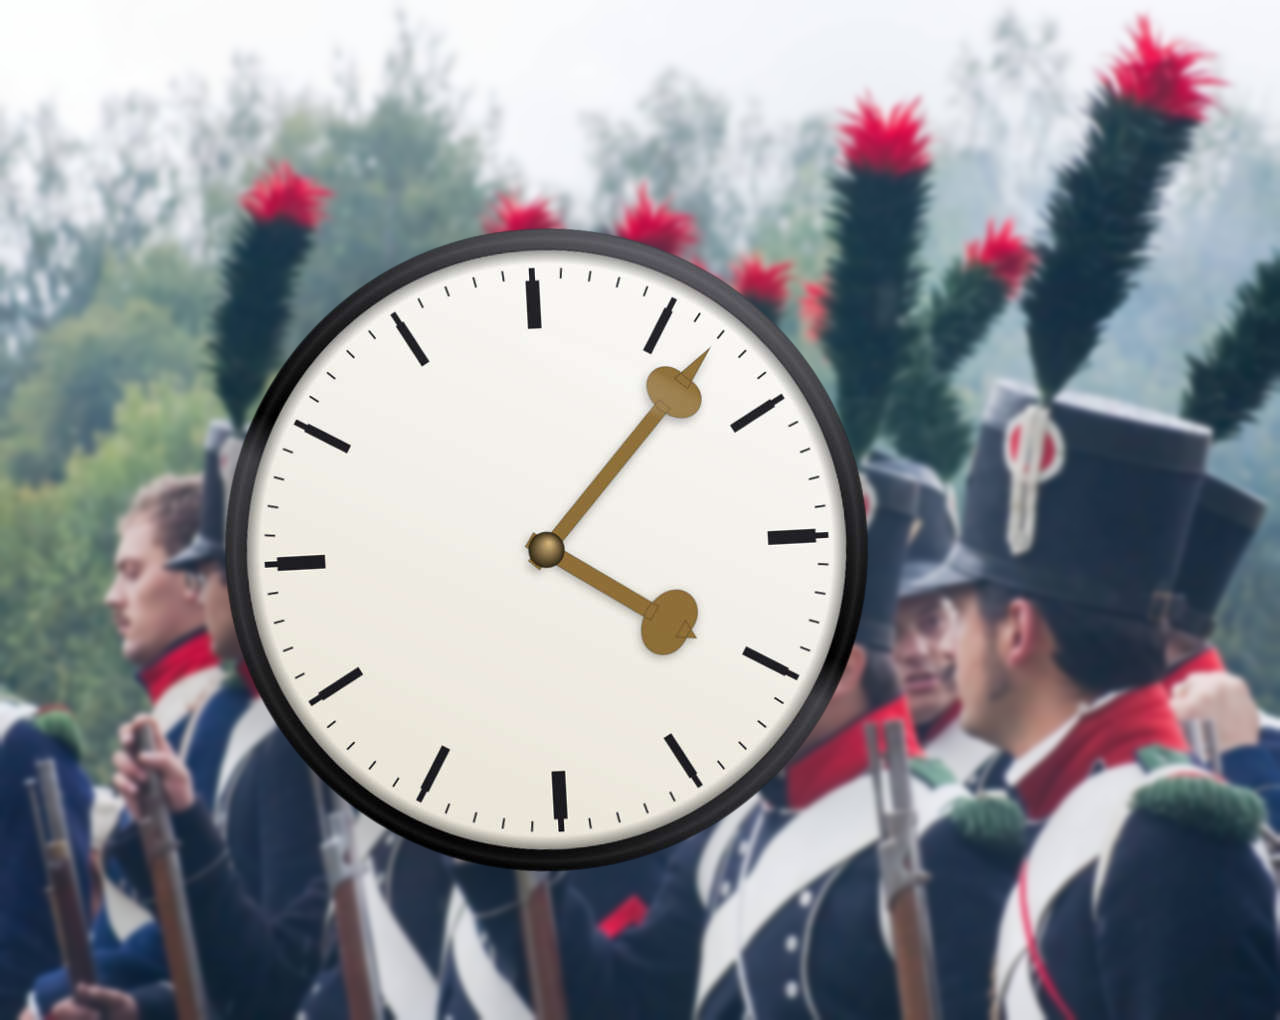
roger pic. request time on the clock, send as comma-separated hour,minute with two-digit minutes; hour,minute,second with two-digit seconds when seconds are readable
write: 4,07
